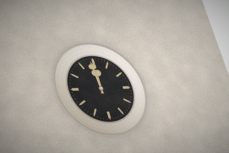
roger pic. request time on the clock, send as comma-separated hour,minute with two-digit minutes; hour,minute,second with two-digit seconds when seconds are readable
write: 11,59
